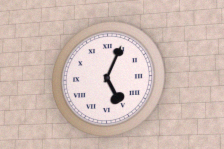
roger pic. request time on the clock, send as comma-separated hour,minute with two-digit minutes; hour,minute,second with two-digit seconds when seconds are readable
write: 5,04
